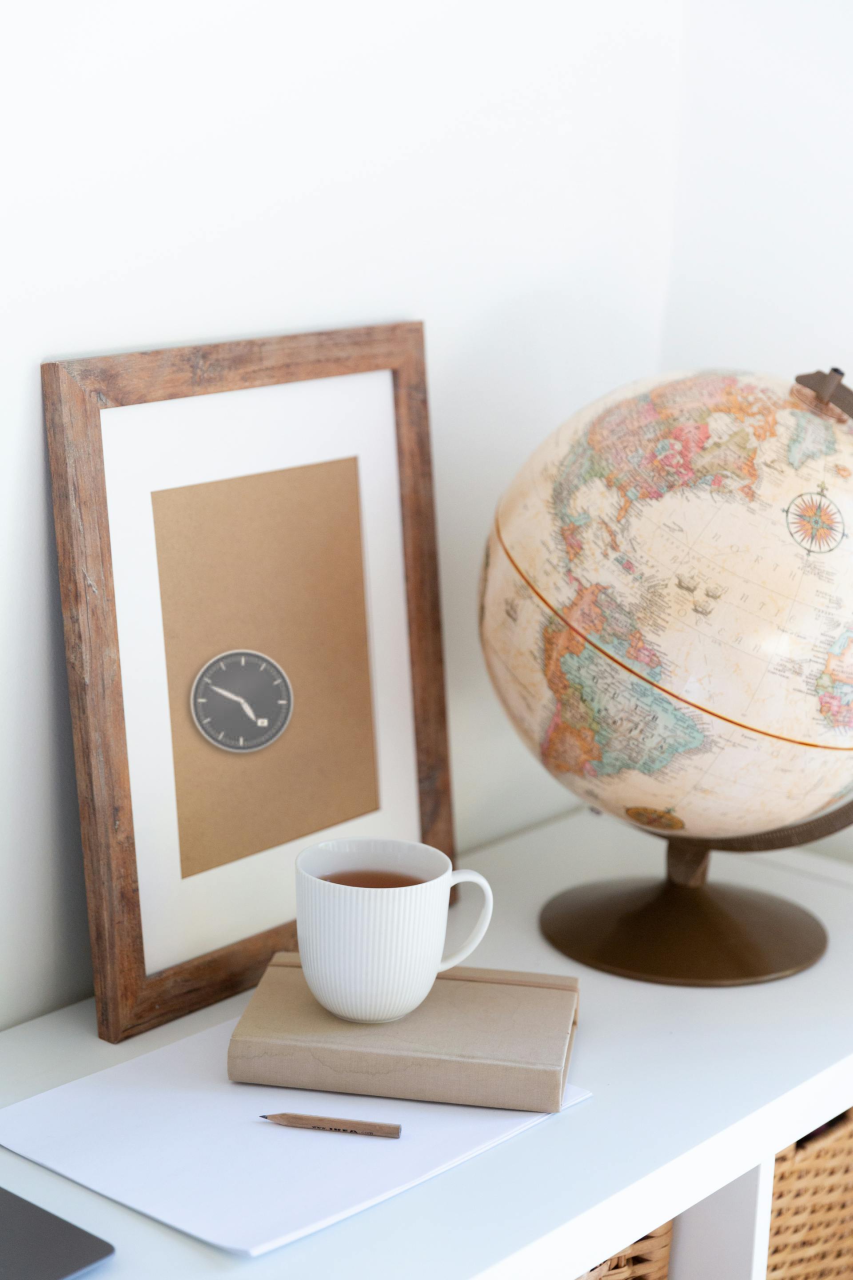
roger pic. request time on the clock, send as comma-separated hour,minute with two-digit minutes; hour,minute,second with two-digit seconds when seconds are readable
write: 4,49
